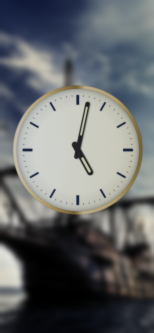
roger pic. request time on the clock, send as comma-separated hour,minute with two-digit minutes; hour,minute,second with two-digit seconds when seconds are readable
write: 5,02
